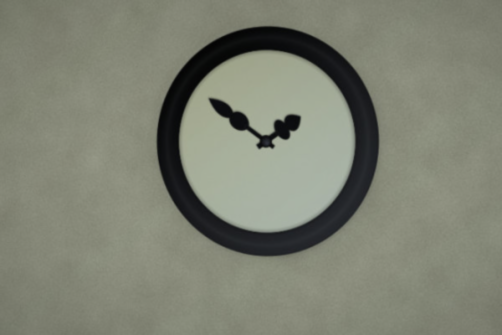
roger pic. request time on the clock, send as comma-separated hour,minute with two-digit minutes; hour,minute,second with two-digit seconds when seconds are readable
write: 1,51
